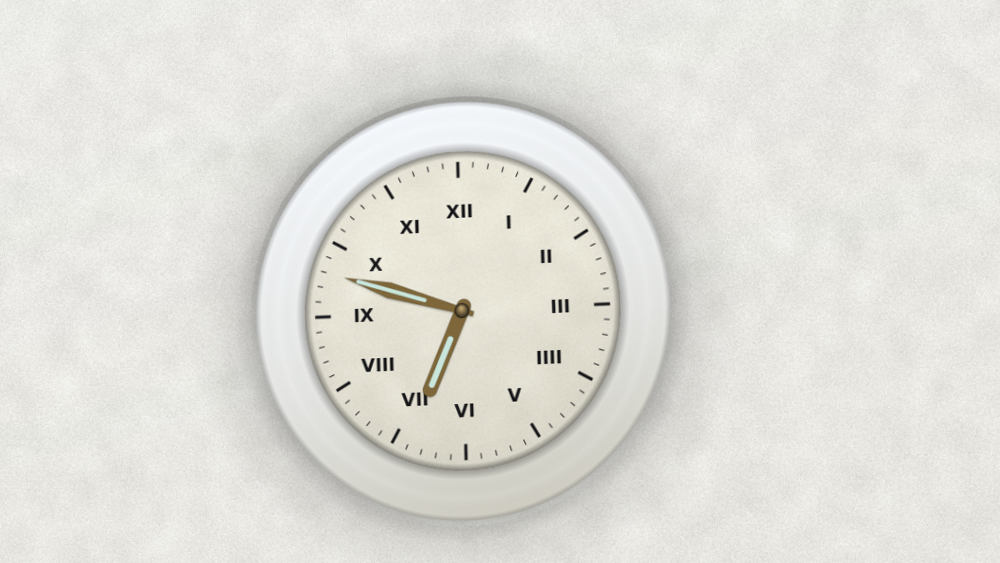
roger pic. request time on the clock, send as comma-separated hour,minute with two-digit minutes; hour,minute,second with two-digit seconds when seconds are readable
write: 6,48
